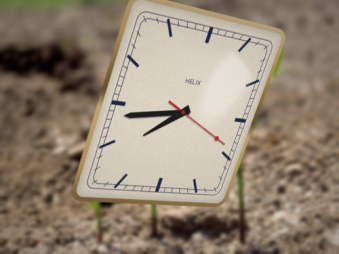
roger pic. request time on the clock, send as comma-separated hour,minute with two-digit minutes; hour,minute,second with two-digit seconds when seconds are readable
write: 7,43,19
